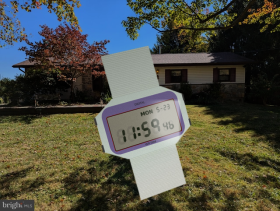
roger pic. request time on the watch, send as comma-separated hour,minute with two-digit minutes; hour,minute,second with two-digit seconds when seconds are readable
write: 11,59,46
